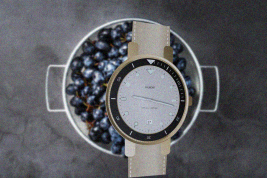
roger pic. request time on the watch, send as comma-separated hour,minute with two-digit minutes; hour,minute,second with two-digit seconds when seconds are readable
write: 9,17
